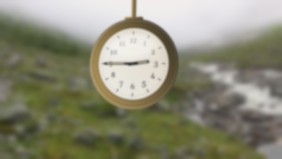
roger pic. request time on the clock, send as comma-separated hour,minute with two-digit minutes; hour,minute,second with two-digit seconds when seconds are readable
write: 2,45
